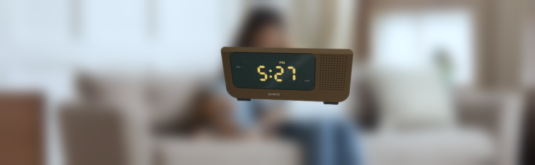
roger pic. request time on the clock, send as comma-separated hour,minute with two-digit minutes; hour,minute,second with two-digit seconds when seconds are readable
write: 5,27
